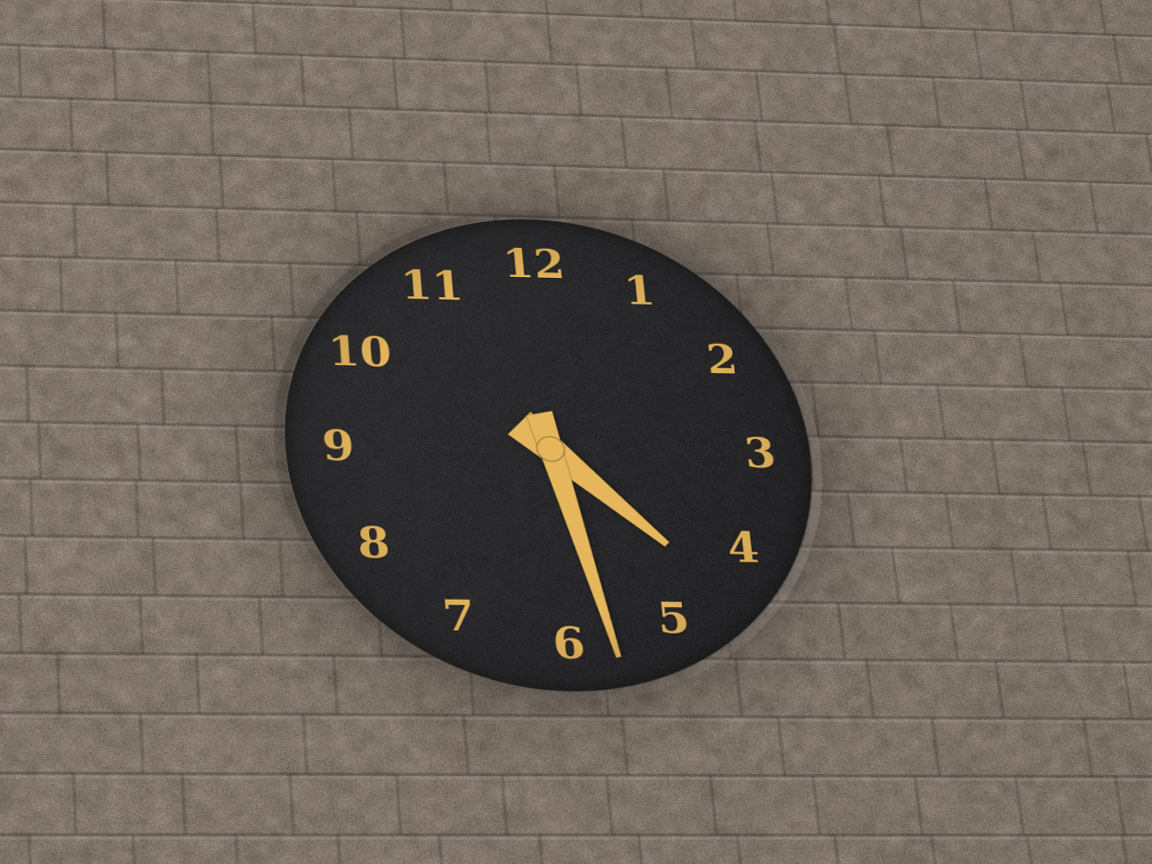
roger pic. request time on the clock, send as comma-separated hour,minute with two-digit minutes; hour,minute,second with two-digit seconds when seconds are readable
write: 4,28
